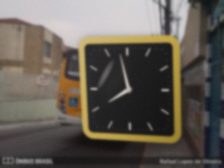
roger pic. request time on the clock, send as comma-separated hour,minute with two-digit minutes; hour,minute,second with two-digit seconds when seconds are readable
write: 7,58
